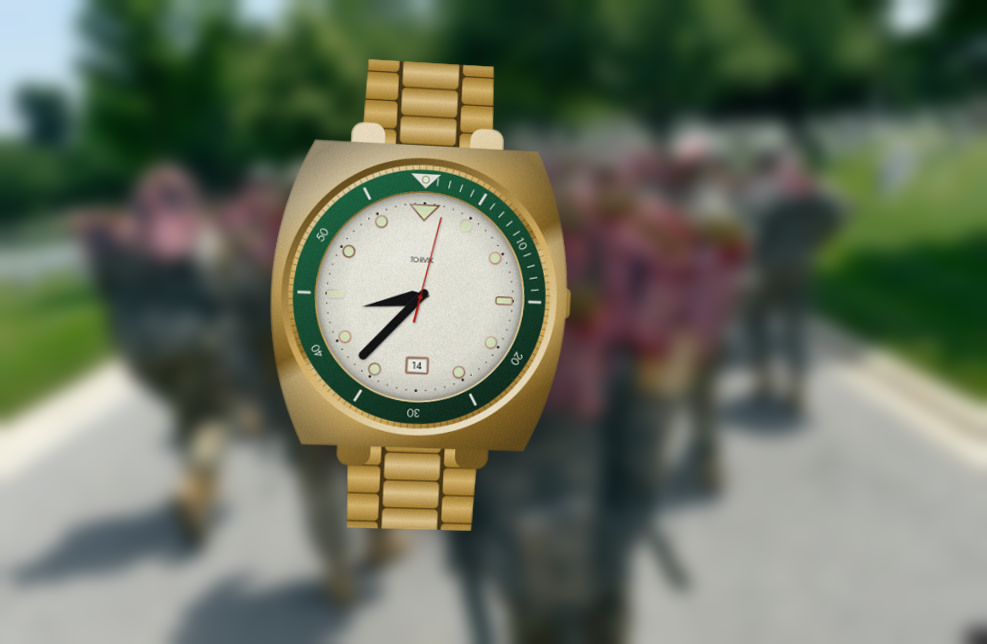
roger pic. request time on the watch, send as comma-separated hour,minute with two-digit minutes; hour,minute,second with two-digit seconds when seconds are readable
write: 8,37,02
